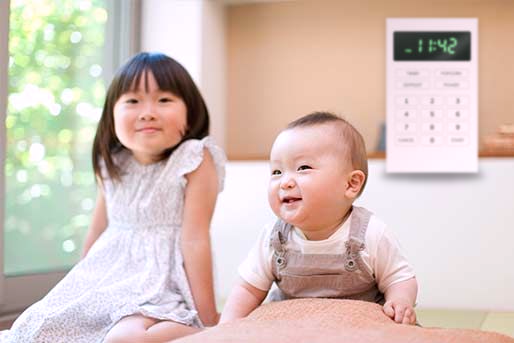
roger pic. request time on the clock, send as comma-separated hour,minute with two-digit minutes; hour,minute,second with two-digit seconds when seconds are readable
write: 11,42
